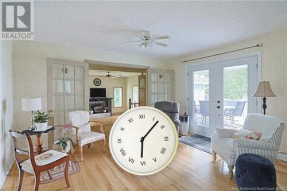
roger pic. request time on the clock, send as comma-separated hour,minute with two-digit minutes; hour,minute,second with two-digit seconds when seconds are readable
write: 6,07
